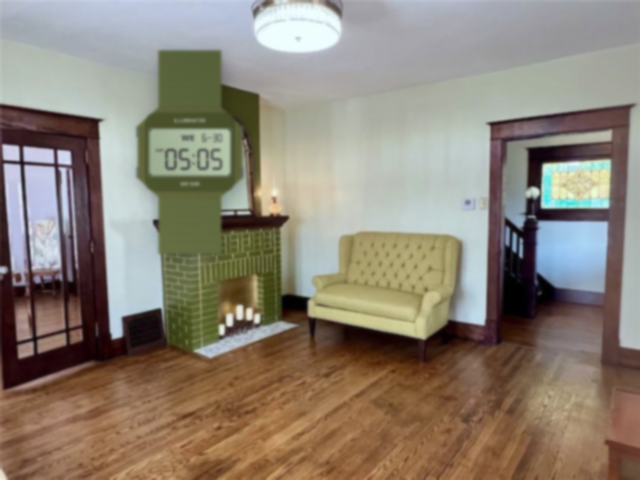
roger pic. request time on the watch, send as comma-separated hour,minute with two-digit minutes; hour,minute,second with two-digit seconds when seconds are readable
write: 5,05
